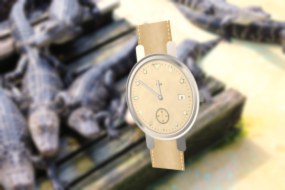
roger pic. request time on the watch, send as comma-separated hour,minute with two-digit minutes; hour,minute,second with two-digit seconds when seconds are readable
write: 11,51
